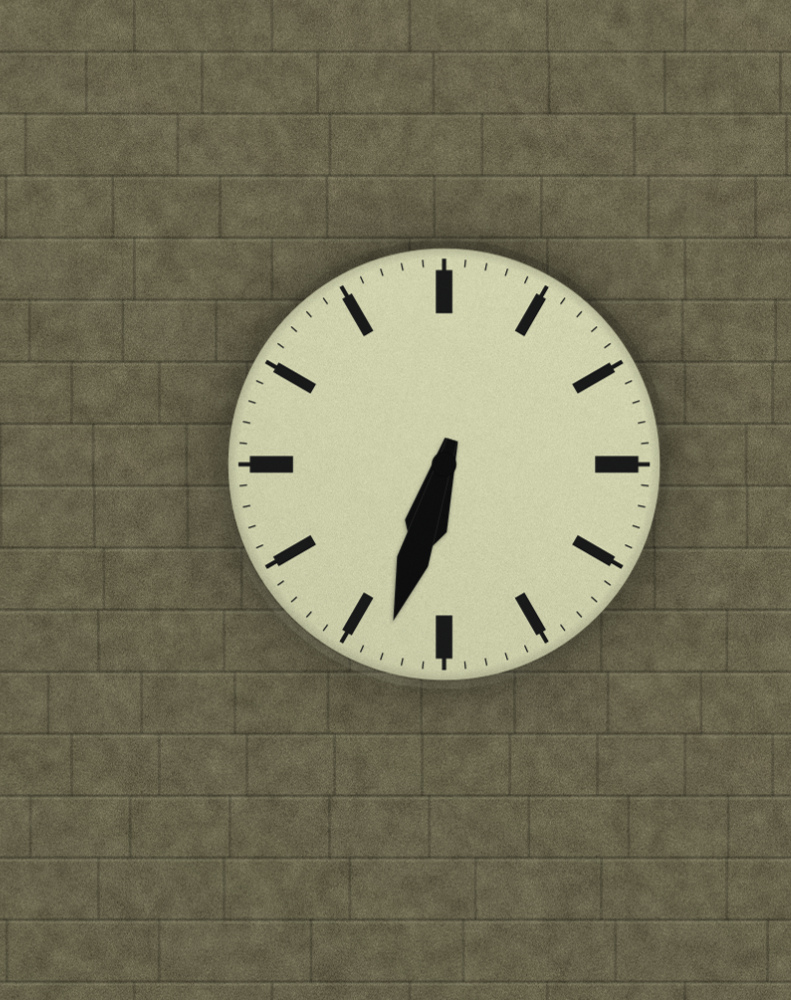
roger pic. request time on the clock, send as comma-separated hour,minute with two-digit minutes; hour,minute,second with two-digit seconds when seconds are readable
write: 6,33
